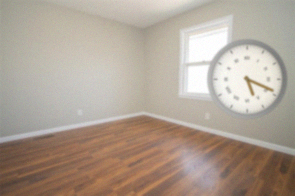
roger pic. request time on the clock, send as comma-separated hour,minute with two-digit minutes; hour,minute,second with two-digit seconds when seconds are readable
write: 5,19
